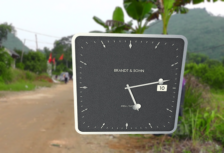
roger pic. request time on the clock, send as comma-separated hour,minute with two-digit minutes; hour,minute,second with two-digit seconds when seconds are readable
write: 5,13
